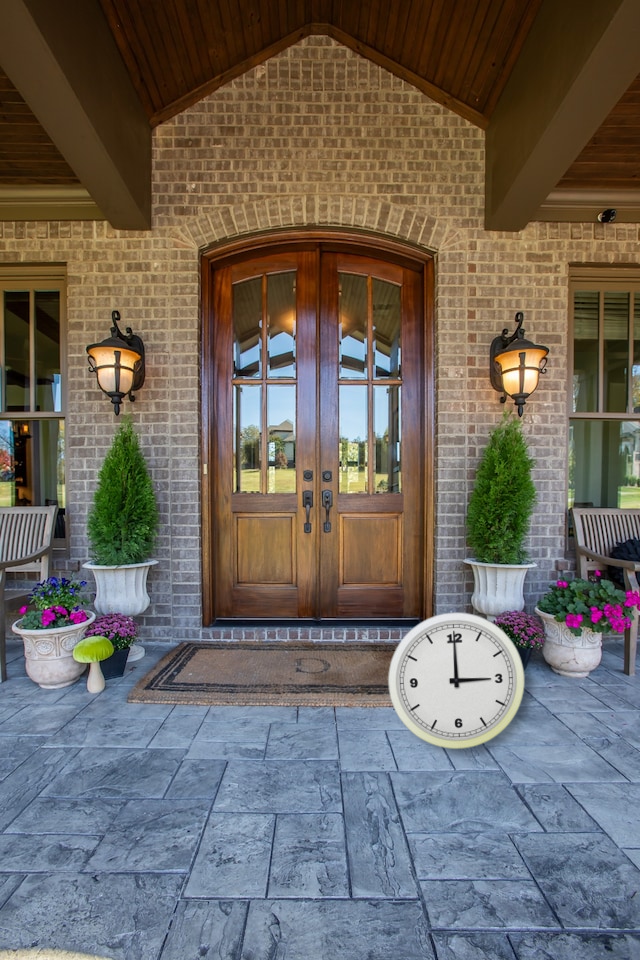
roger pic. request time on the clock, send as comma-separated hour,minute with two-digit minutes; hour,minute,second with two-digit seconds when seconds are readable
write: 3,00
